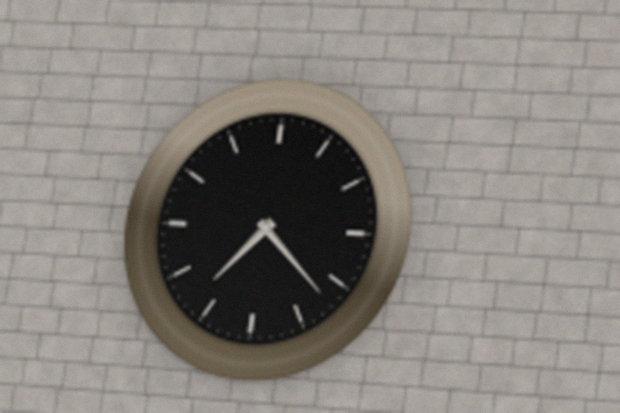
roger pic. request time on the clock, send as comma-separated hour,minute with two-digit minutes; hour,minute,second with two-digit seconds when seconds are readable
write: 7,22
